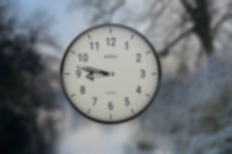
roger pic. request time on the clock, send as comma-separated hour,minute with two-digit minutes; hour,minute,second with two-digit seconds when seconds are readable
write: 8,47
